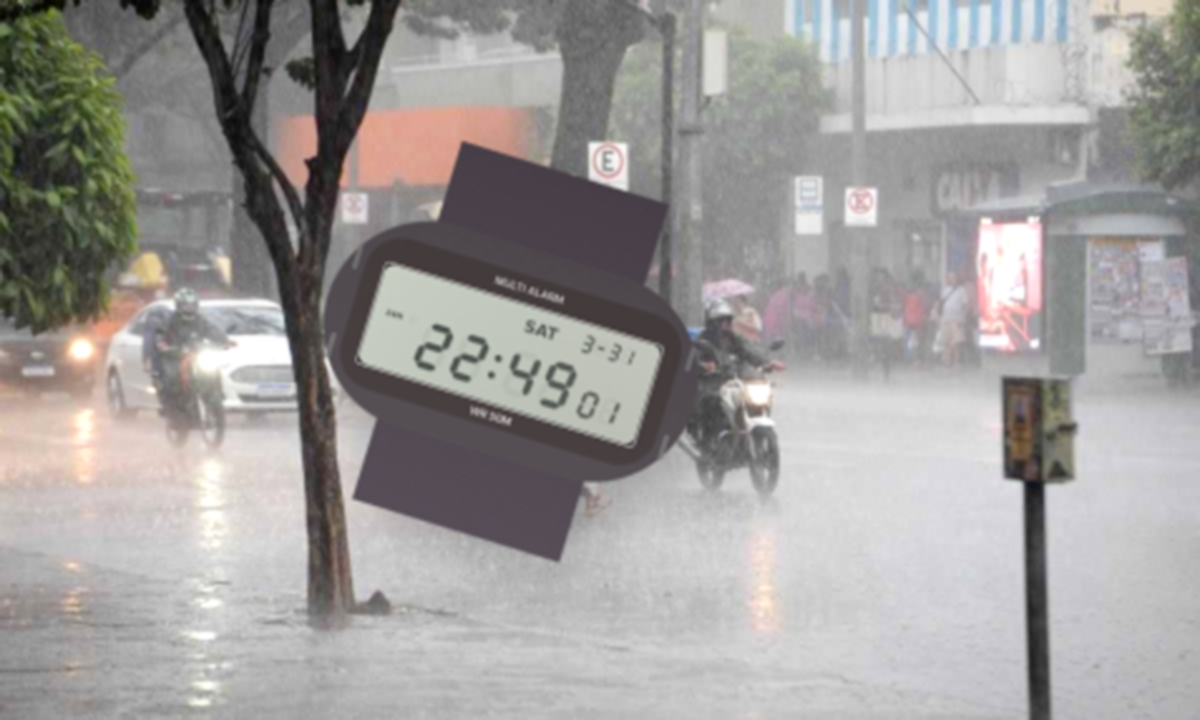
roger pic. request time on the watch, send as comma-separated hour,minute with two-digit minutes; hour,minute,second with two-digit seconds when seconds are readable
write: 22,49,01
